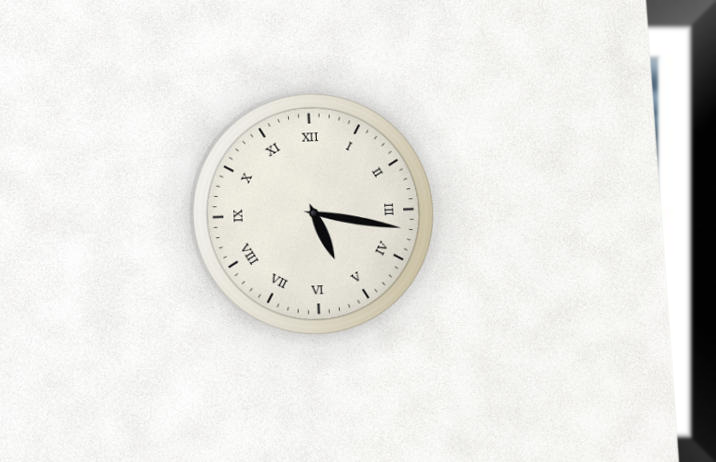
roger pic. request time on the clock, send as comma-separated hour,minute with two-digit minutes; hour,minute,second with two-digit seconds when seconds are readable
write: 5,17
